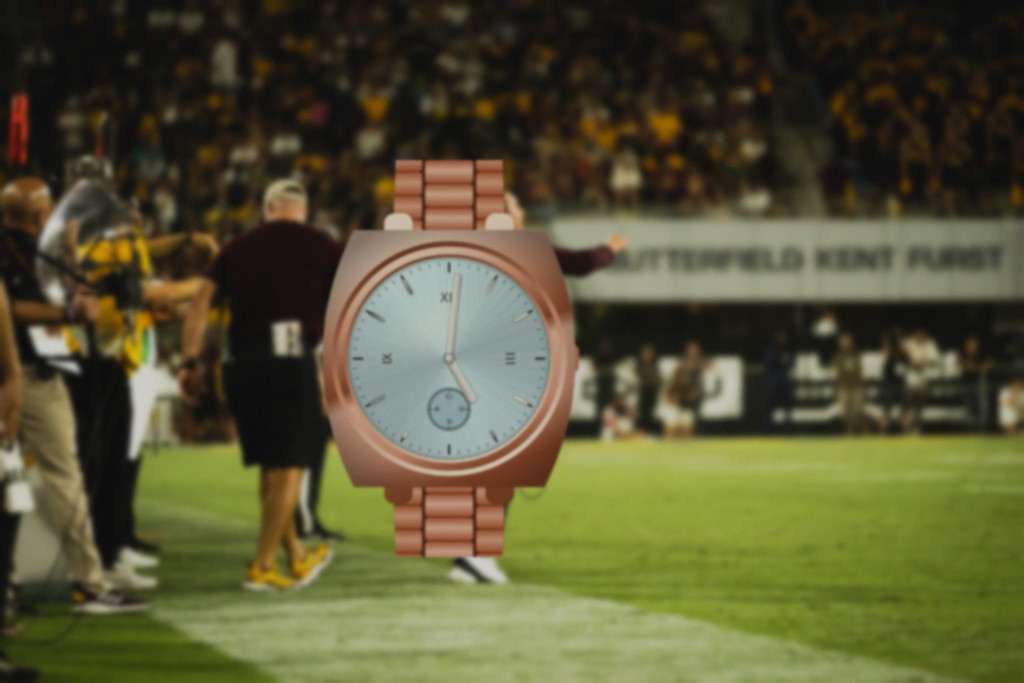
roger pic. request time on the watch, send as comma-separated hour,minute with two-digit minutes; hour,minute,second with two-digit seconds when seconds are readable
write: 5,01
